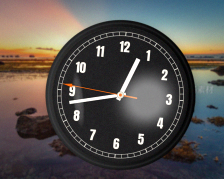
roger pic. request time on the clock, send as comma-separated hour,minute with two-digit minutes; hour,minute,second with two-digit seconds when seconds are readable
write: 12,42,46
